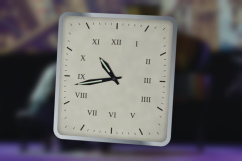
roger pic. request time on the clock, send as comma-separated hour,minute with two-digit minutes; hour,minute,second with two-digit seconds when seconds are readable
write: 10,43
